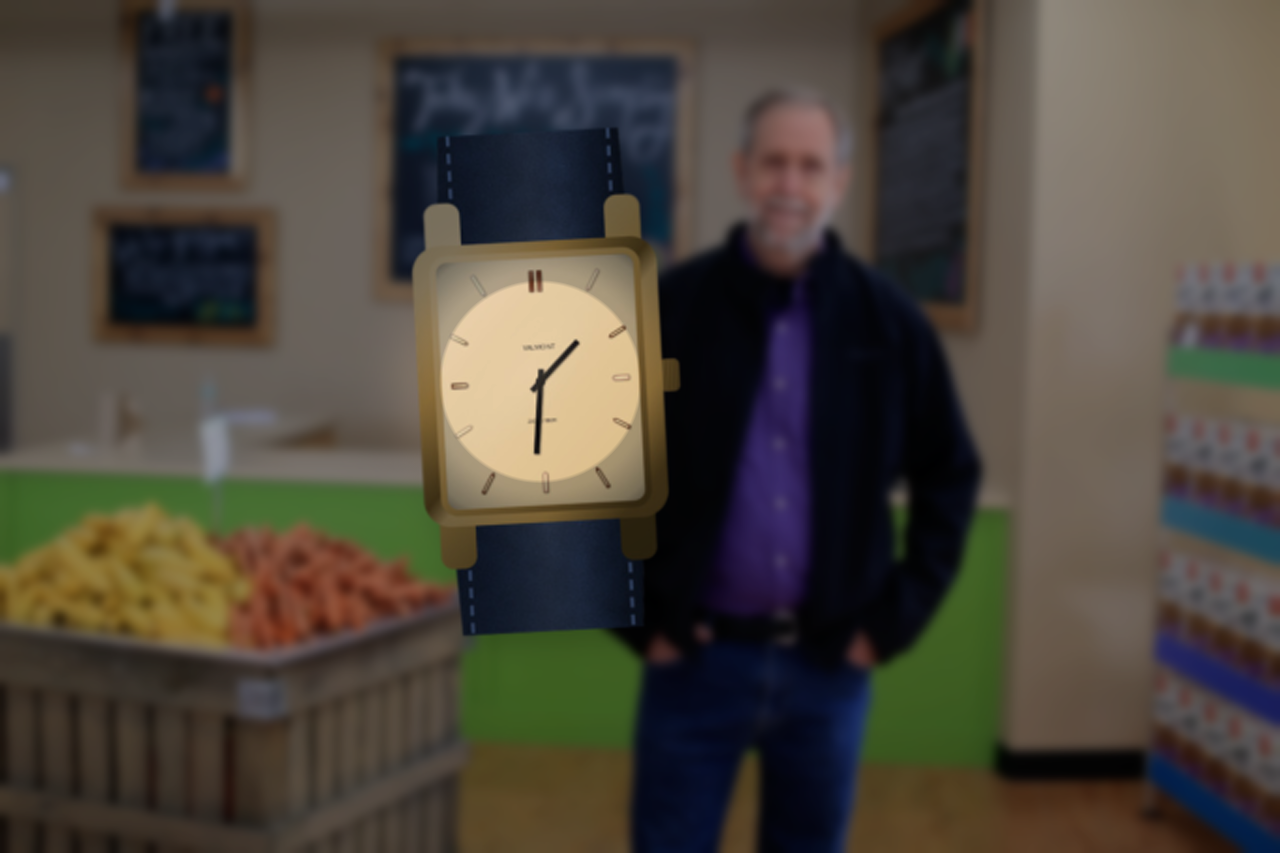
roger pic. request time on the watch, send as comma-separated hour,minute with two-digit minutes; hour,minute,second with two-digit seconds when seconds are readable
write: 1,31
